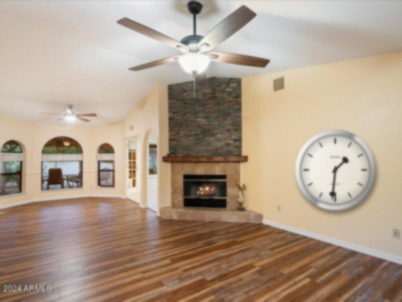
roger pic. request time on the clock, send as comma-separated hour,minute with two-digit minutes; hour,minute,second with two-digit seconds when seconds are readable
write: 1,31
